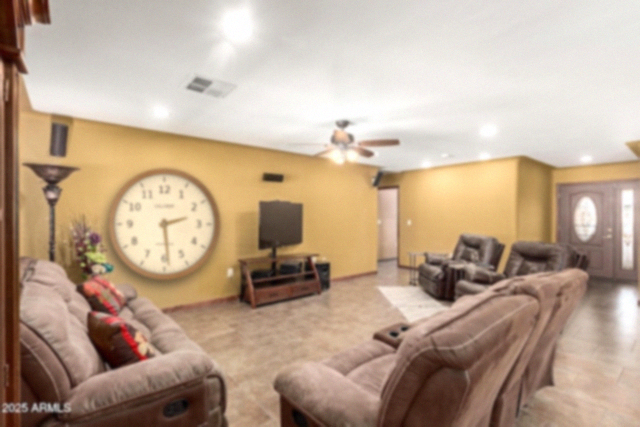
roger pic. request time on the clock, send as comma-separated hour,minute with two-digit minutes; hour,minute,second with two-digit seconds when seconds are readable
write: 2,29
